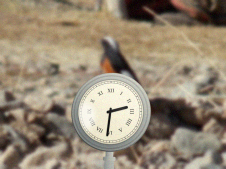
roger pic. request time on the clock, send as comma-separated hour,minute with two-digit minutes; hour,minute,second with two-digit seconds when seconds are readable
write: 2,31
